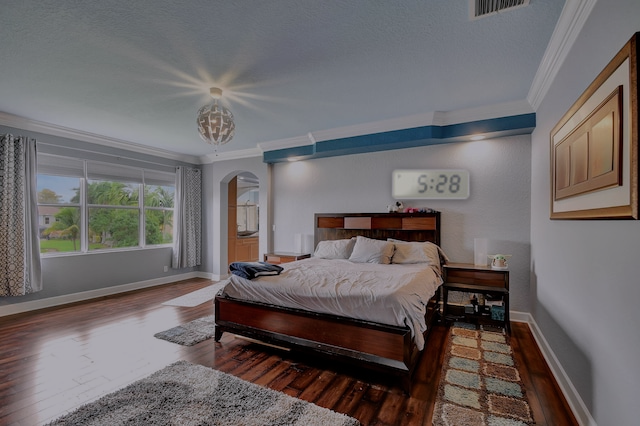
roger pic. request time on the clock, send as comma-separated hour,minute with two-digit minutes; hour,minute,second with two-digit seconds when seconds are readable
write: 5,28
